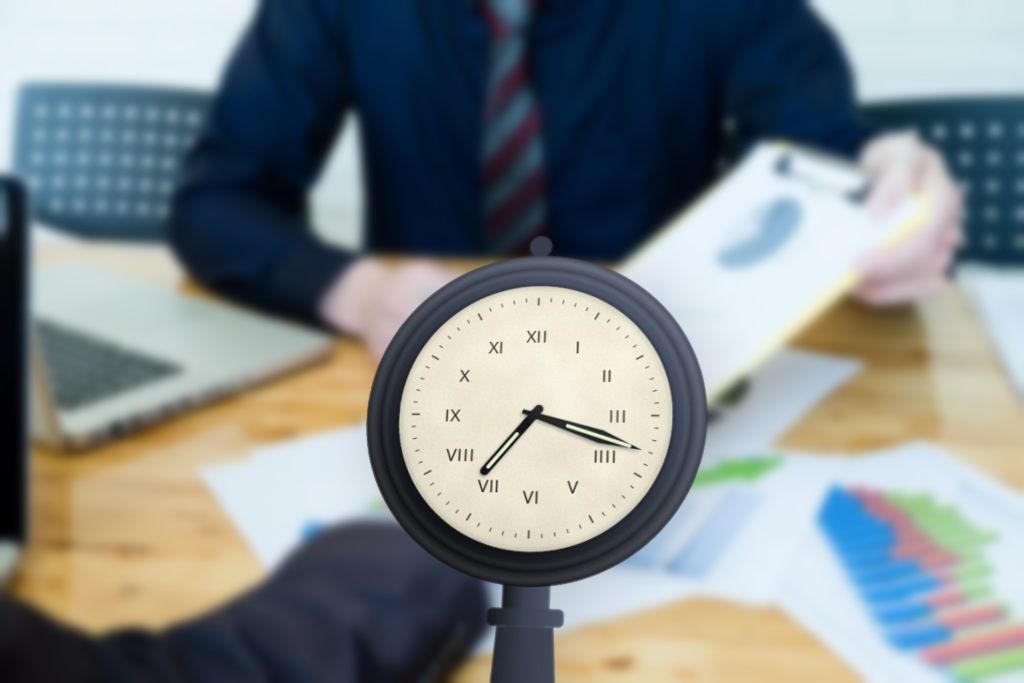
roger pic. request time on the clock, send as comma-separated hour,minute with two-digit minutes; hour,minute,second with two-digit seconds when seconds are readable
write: 7,18
